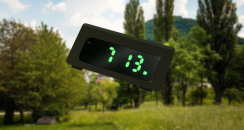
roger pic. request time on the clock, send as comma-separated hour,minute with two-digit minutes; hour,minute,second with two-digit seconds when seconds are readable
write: 7,13
